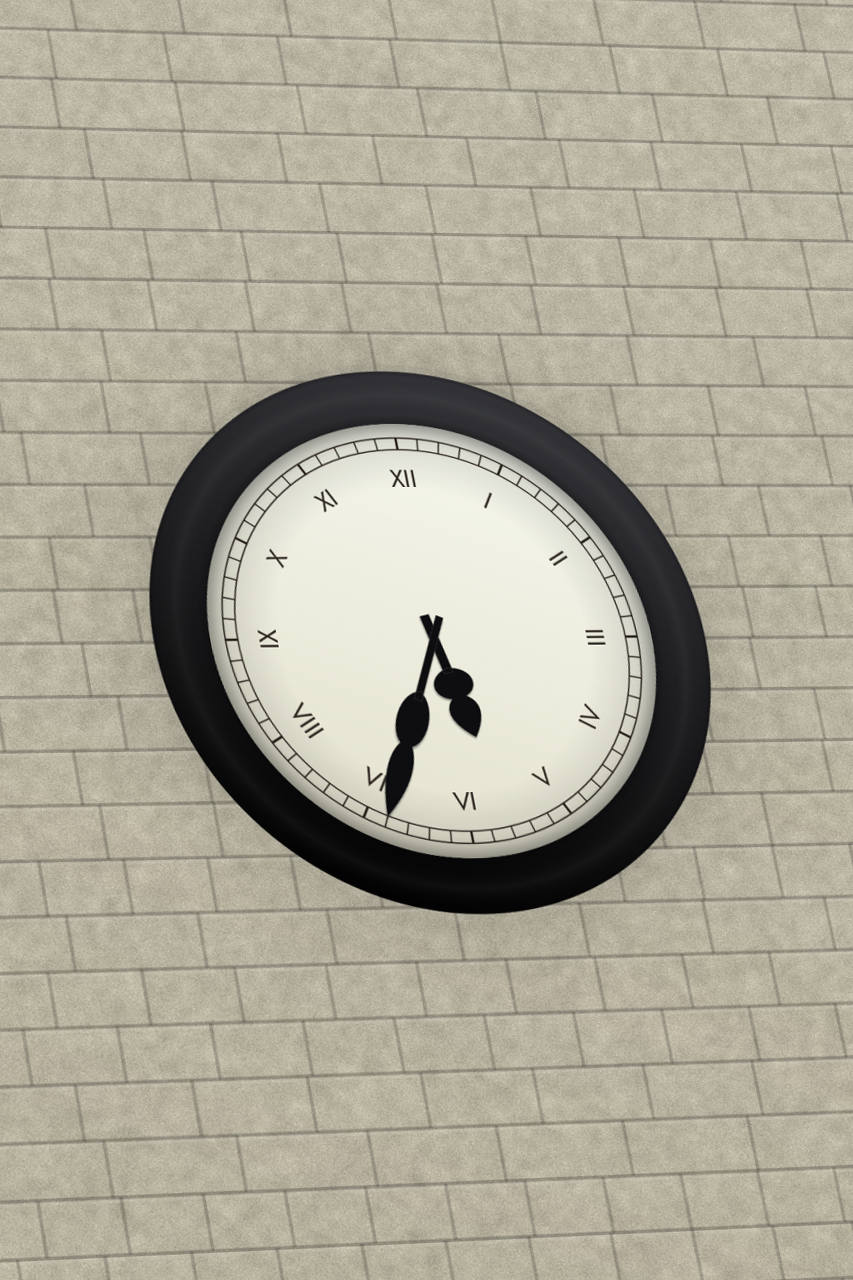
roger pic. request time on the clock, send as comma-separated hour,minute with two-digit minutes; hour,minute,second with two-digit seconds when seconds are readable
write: 5,34
